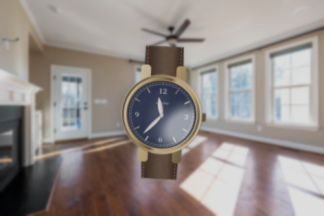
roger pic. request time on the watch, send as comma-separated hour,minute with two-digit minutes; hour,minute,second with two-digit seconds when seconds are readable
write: 11,37
